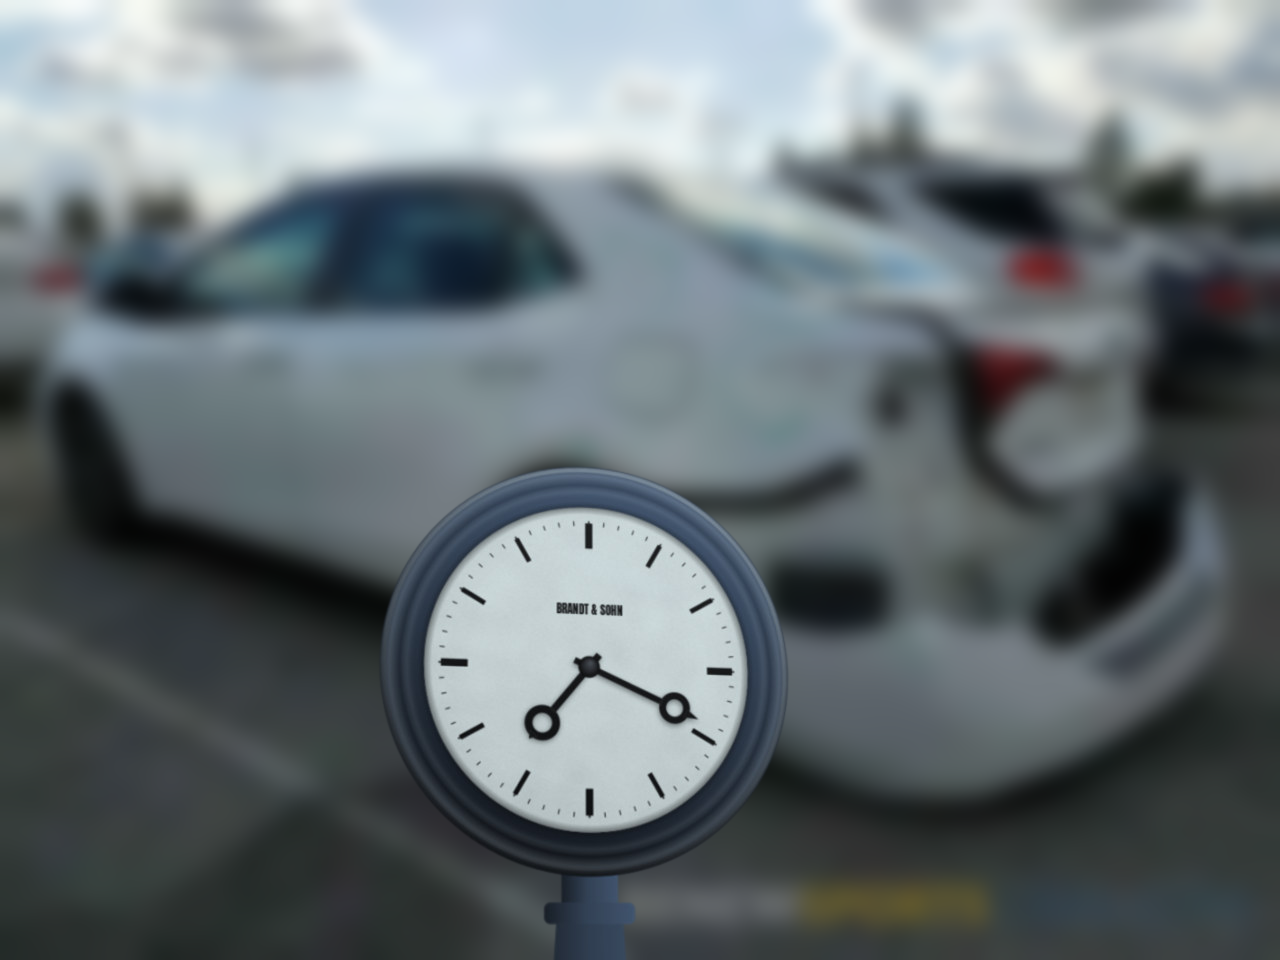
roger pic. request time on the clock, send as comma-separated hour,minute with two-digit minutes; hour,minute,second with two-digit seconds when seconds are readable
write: 7,19
